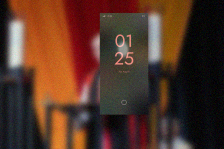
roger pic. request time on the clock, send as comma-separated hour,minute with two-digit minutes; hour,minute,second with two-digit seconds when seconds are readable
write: 1,25
